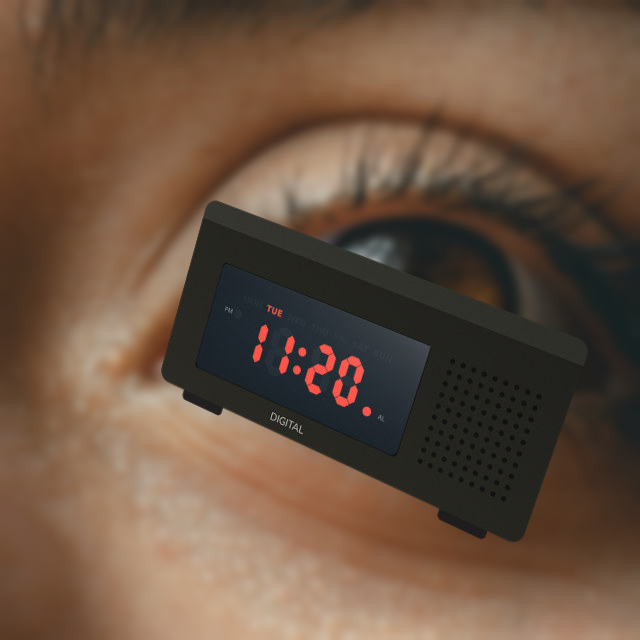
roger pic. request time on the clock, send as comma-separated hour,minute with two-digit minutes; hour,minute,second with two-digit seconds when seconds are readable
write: 11,20
